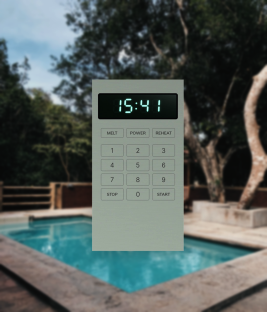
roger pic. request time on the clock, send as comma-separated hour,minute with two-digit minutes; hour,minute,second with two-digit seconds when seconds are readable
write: 15,41
